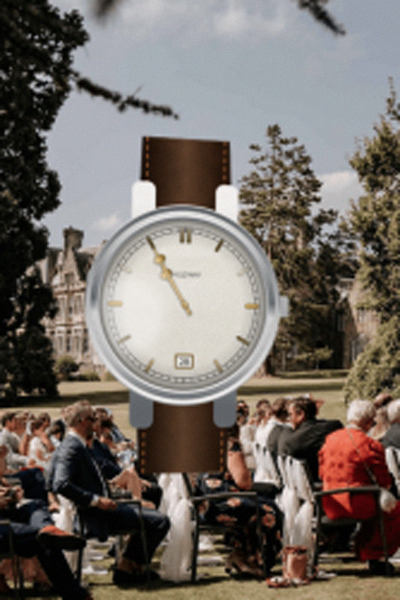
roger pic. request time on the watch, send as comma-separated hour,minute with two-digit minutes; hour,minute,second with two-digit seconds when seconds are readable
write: 10,55
